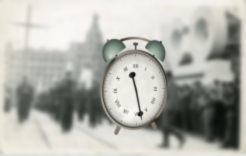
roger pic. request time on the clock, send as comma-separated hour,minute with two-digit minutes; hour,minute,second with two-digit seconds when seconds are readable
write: 11,28
